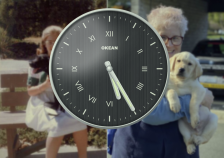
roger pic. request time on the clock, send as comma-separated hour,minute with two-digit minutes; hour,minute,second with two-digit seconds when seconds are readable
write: 5,25
